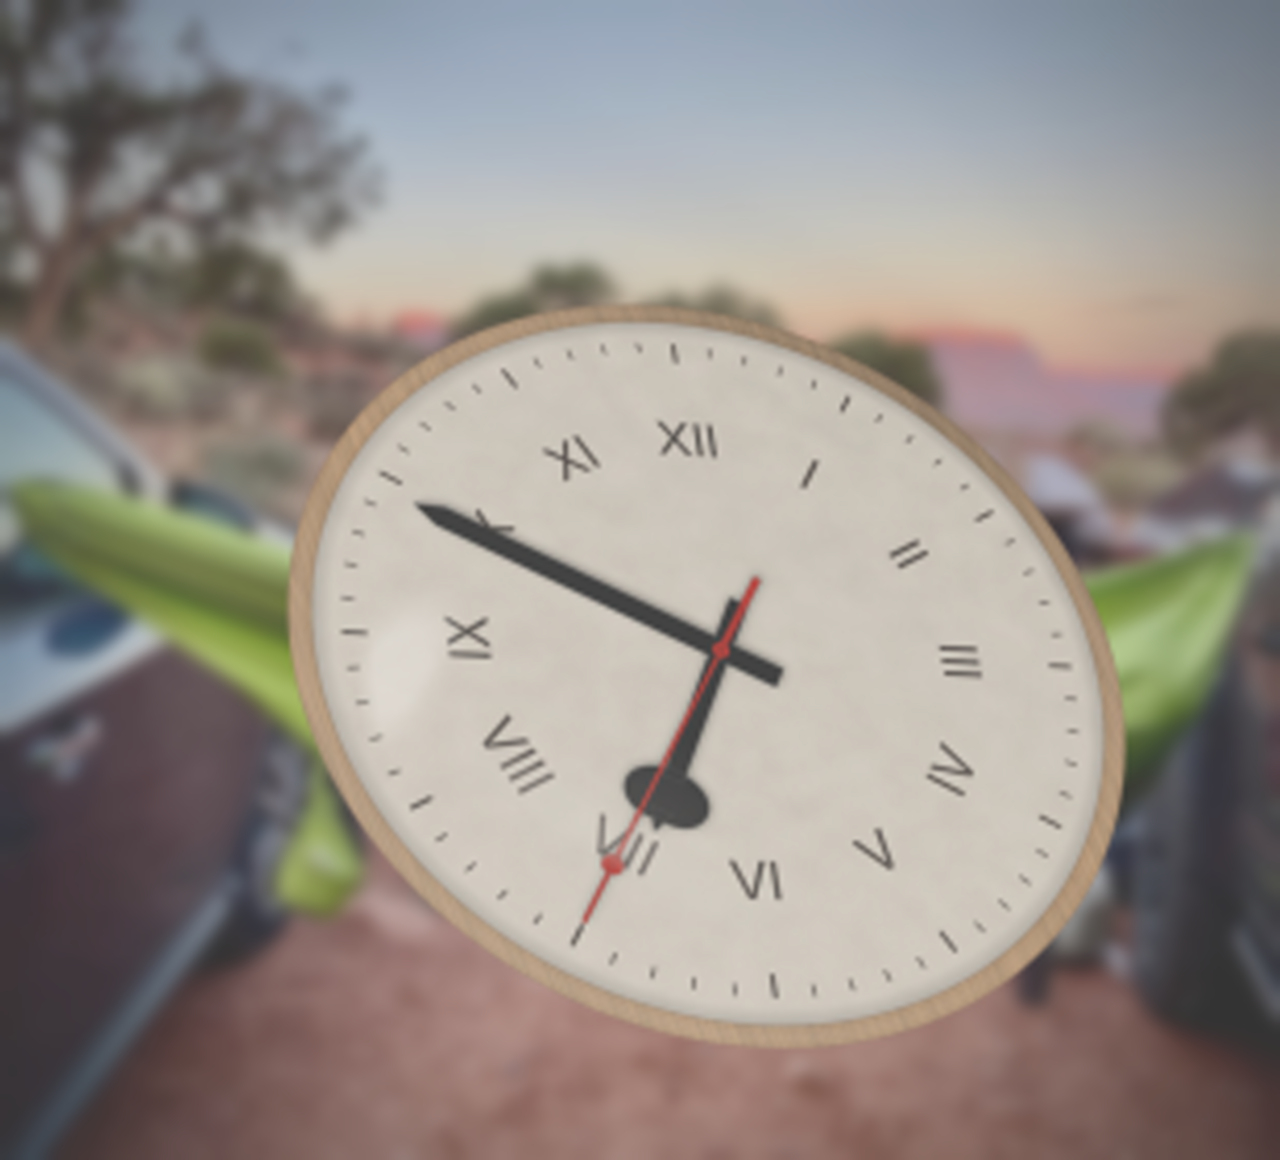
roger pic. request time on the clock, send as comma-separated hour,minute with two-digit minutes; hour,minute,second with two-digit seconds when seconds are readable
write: 6,49,35
